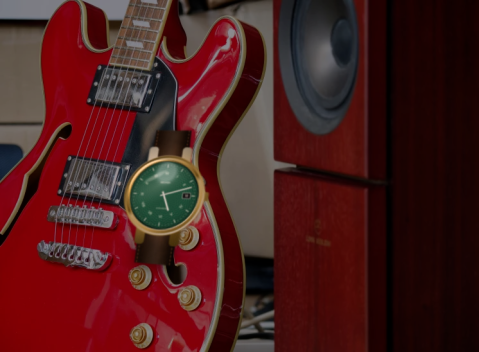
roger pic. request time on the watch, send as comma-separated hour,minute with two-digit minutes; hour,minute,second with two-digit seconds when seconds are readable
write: 5,12
